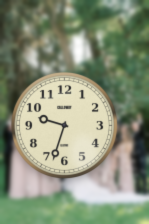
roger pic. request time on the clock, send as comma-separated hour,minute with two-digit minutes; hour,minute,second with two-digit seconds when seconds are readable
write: 9,33
